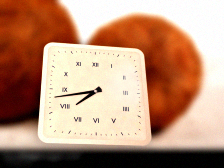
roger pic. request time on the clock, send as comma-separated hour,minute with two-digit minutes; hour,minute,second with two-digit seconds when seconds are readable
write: 7,43
